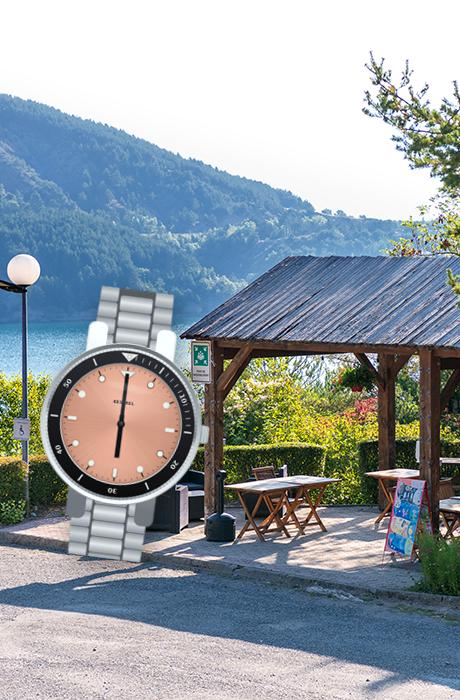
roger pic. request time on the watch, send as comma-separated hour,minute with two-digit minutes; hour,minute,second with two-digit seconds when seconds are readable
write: 6,00
